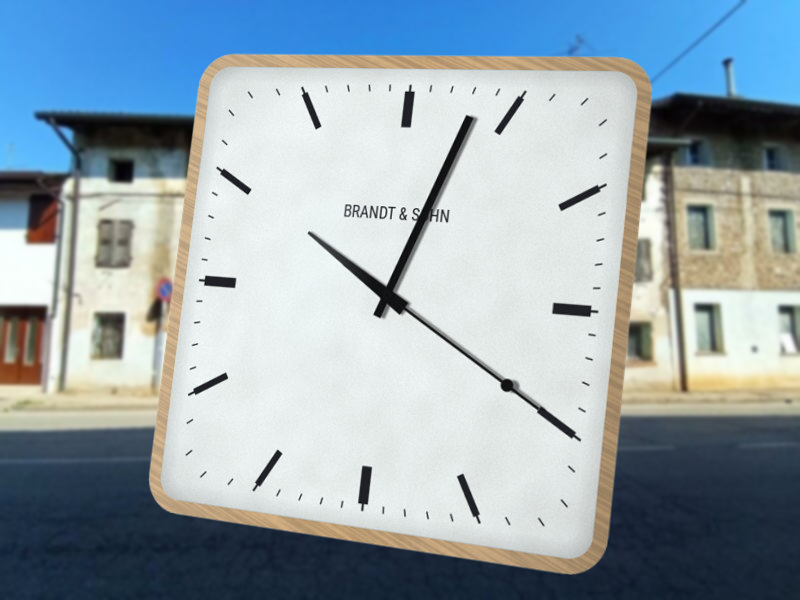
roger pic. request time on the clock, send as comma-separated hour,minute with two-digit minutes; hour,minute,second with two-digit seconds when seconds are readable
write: 10,03,20
